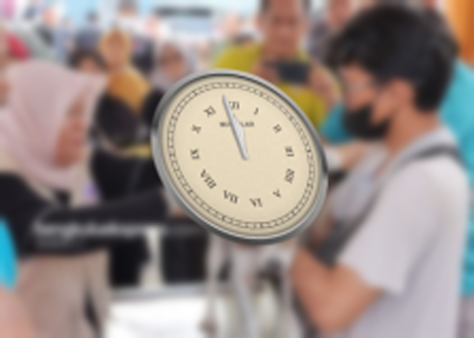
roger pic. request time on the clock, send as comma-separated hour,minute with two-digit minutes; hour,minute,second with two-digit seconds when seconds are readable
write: 11,59
